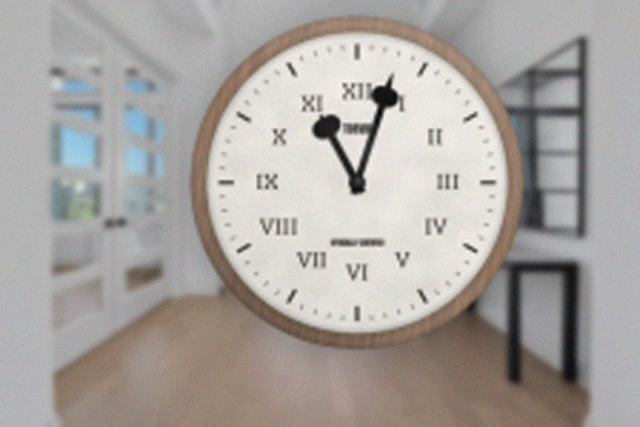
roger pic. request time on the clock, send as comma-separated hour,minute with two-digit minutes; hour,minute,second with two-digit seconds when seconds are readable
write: 11,03
